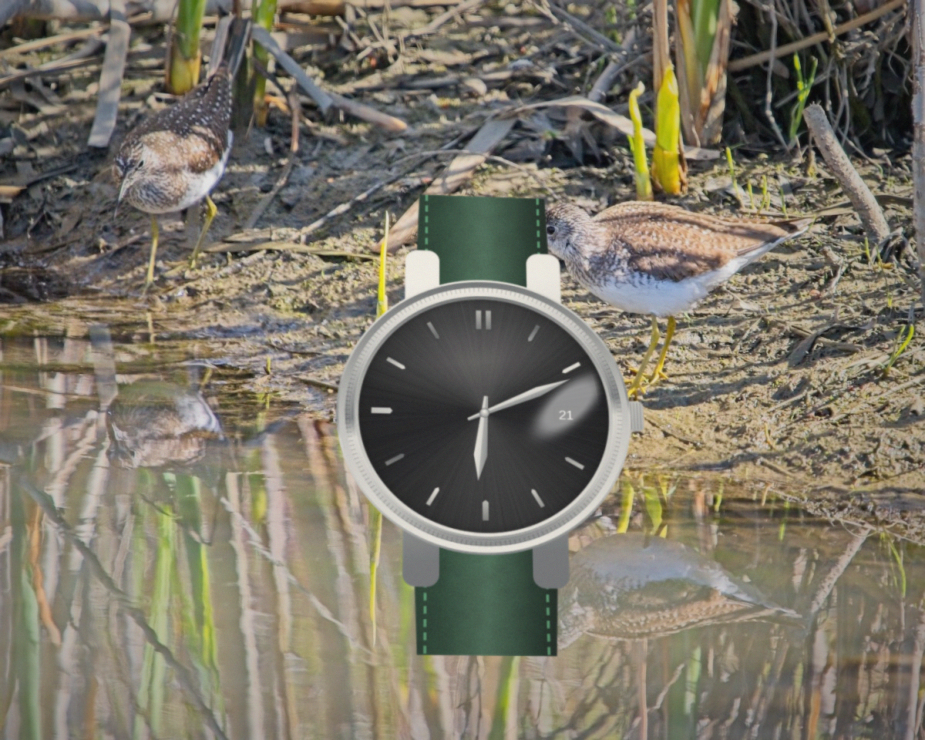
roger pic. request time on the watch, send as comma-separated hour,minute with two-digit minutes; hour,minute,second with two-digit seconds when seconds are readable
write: 6,11
